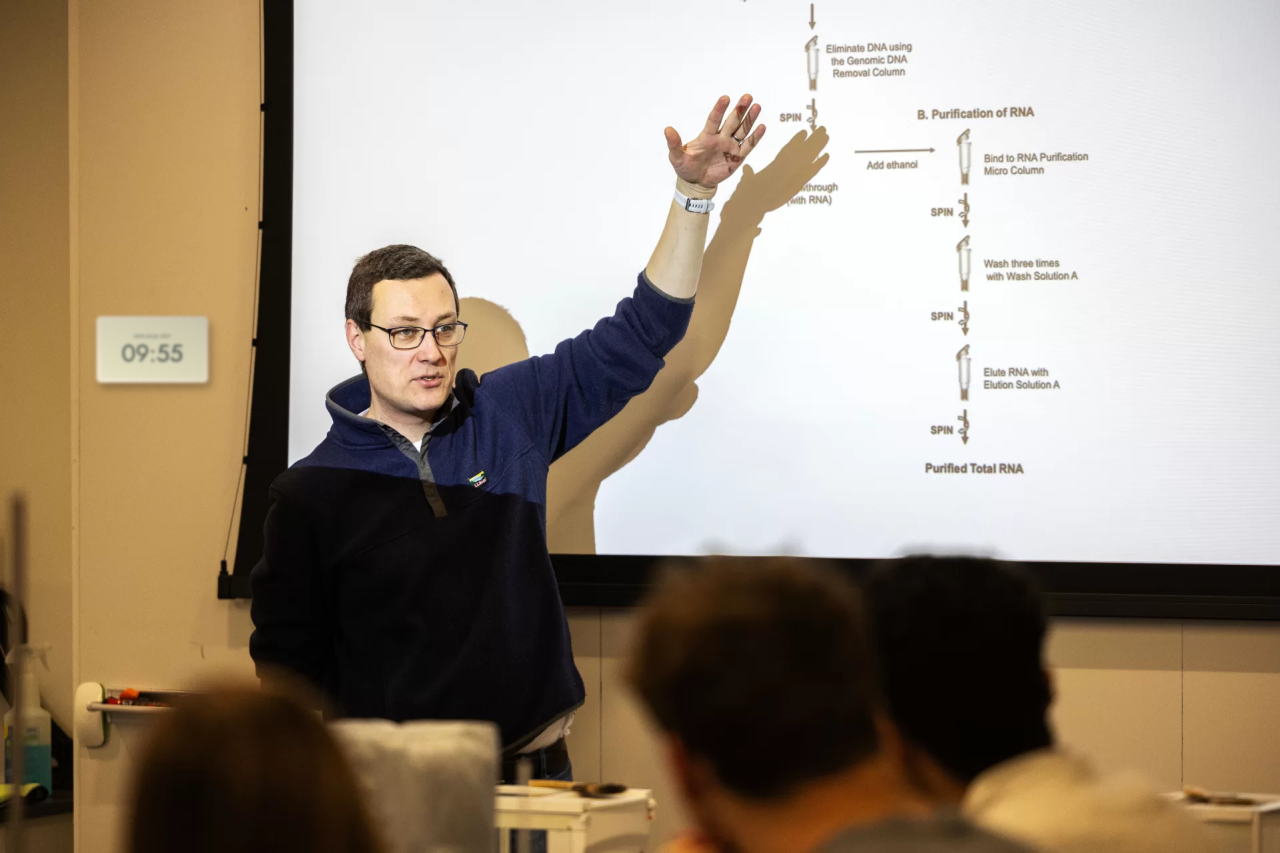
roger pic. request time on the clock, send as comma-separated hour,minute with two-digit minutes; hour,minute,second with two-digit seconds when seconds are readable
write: 9,55
